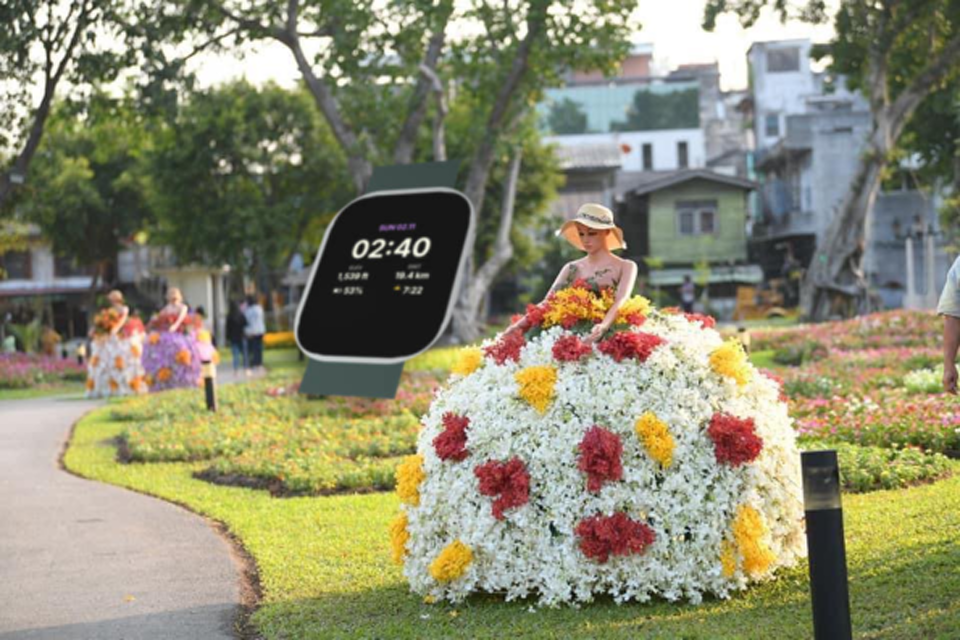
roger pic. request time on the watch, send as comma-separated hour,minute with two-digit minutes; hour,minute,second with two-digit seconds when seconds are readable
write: 2,40
